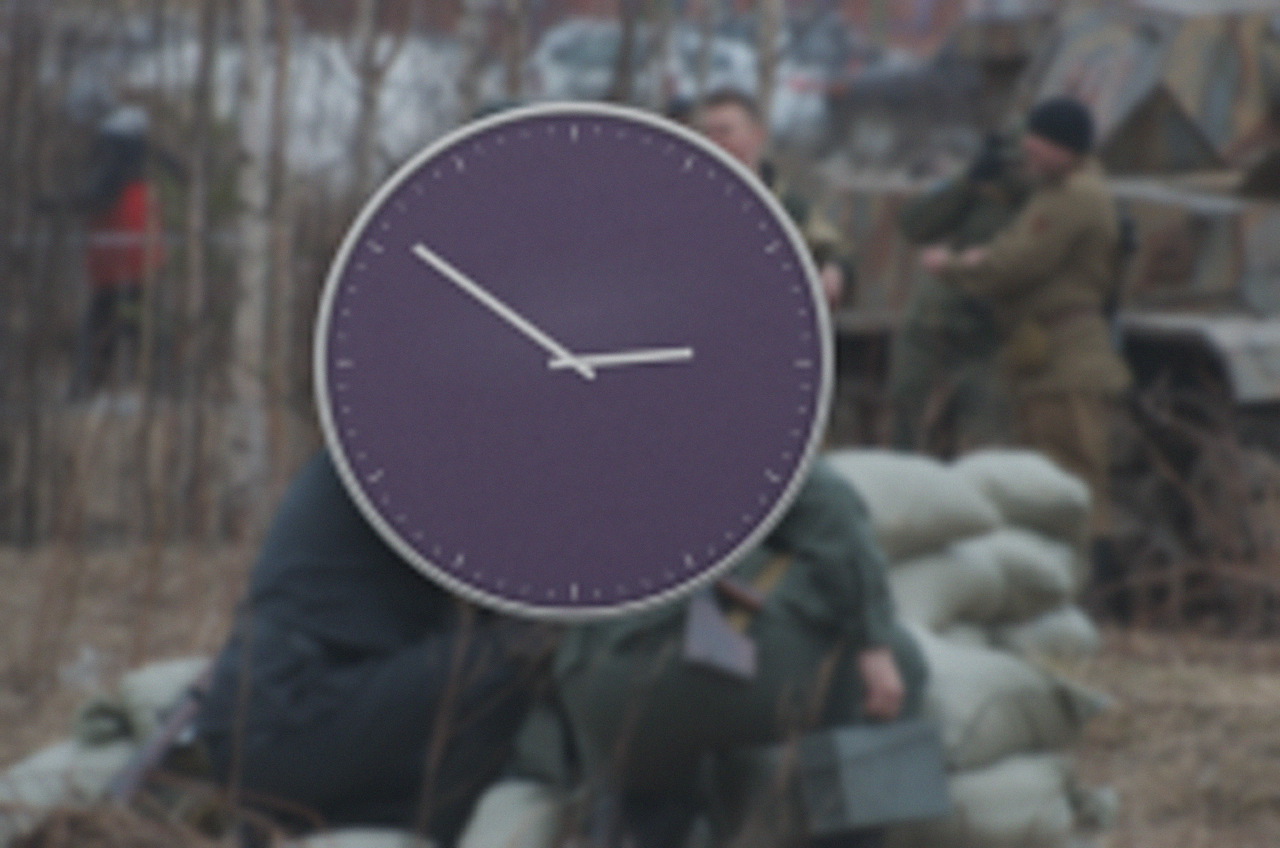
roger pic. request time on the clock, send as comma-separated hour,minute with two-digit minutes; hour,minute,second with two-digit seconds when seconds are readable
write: 2,51
